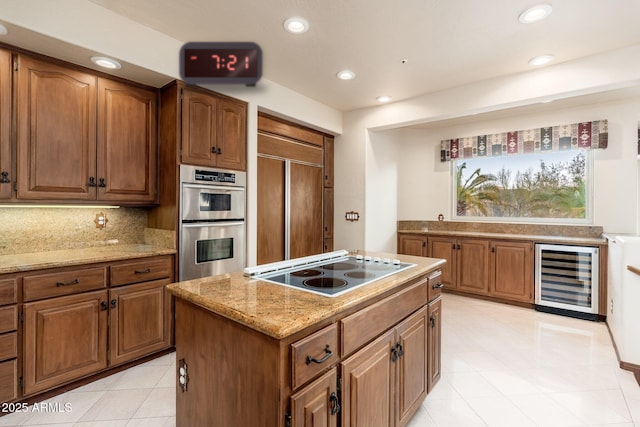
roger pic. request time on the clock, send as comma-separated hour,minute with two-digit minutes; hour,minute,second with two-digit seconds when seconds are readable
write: 7,21
